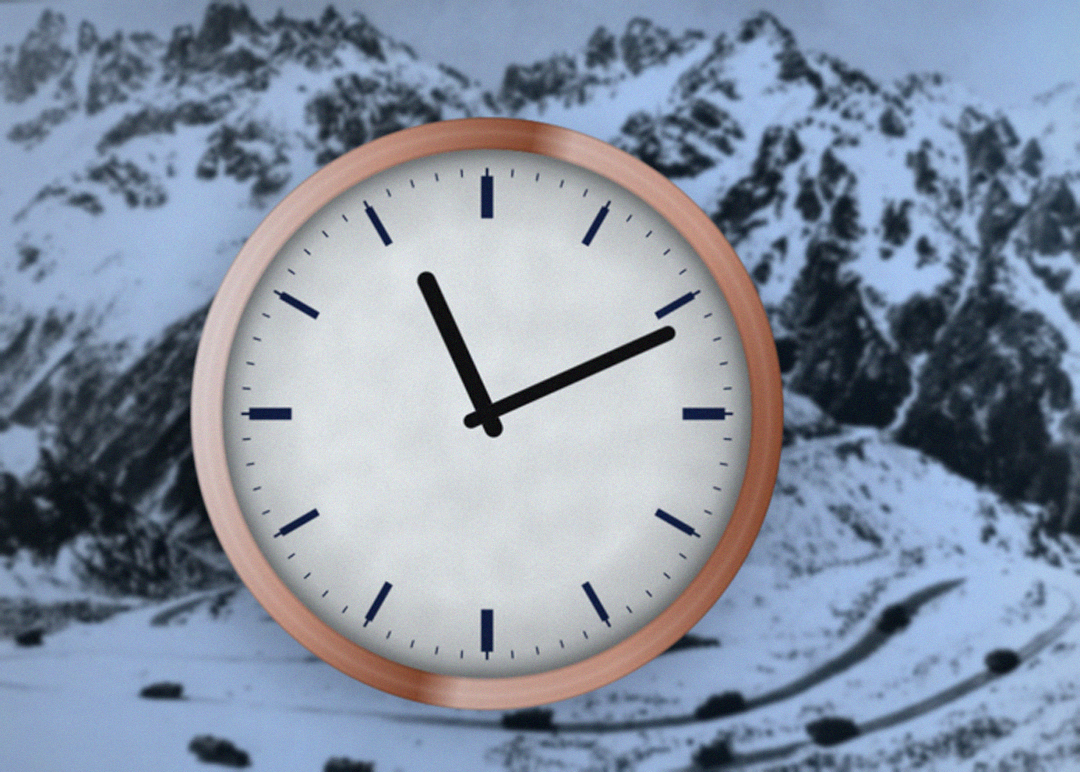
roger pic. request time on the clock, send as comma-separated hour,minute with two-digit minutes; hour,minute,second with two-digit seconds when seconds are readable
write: 11,11
